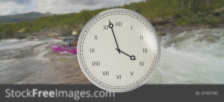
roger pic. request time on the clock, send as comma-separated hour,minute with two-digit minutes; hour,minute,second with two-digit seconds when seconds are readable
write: 3,57
